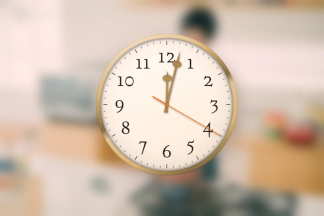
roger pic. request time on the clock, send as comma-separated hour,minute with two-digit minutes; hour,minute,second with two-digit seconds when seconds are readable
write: 12,02,20
